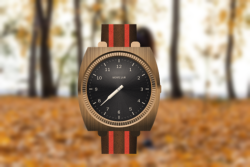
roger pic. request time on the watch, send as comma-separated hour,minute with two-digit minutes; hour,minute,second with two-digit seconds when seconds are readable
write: 7,38
